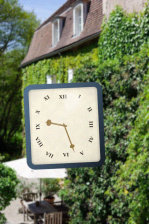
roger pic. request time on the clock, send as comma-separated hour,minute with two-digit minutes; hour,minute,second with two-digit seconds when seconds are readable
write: 9,27
